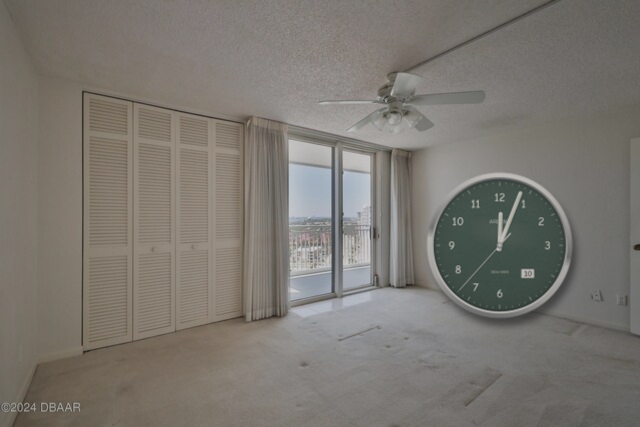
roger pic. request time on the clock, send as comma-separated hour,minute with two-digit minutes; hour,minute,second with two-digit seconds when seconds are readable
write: 12,03,37
